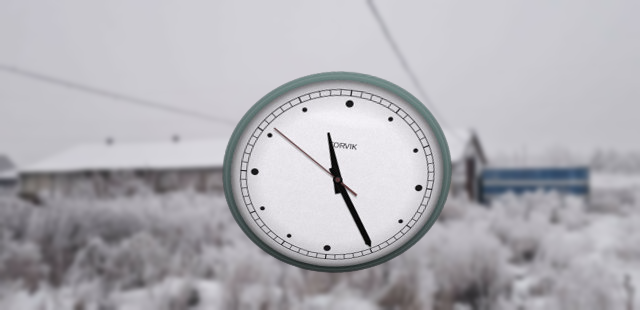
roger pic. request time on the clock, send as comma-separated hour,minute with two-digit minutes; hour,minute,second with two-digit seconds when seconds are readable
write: 11,24,51
